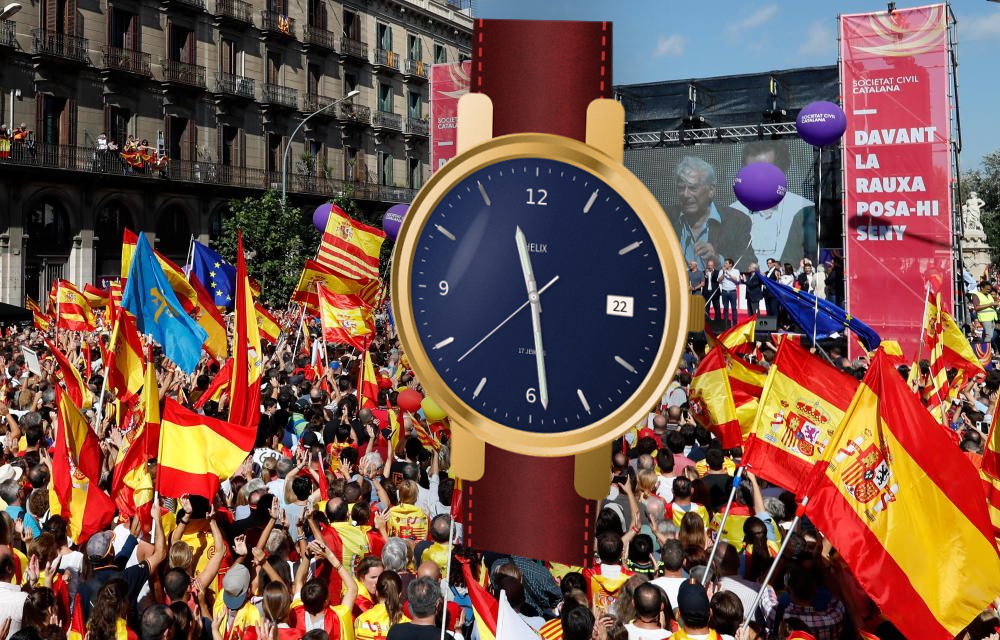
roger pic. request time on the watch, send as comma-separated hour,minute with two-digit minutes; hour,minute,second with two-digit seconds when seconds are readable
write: 11,28,38
